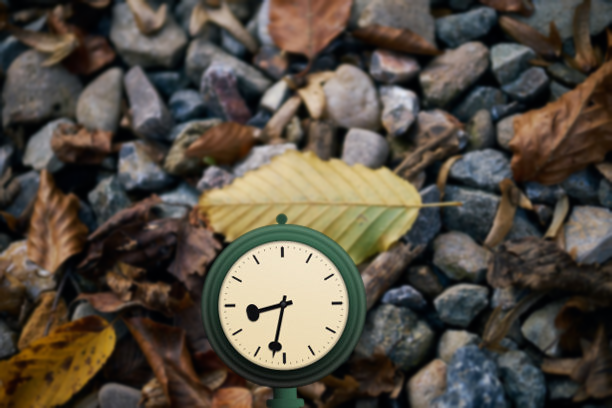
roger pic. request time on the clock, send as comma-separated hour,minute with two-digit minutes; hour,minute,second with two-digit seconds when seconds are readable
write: 8,32
